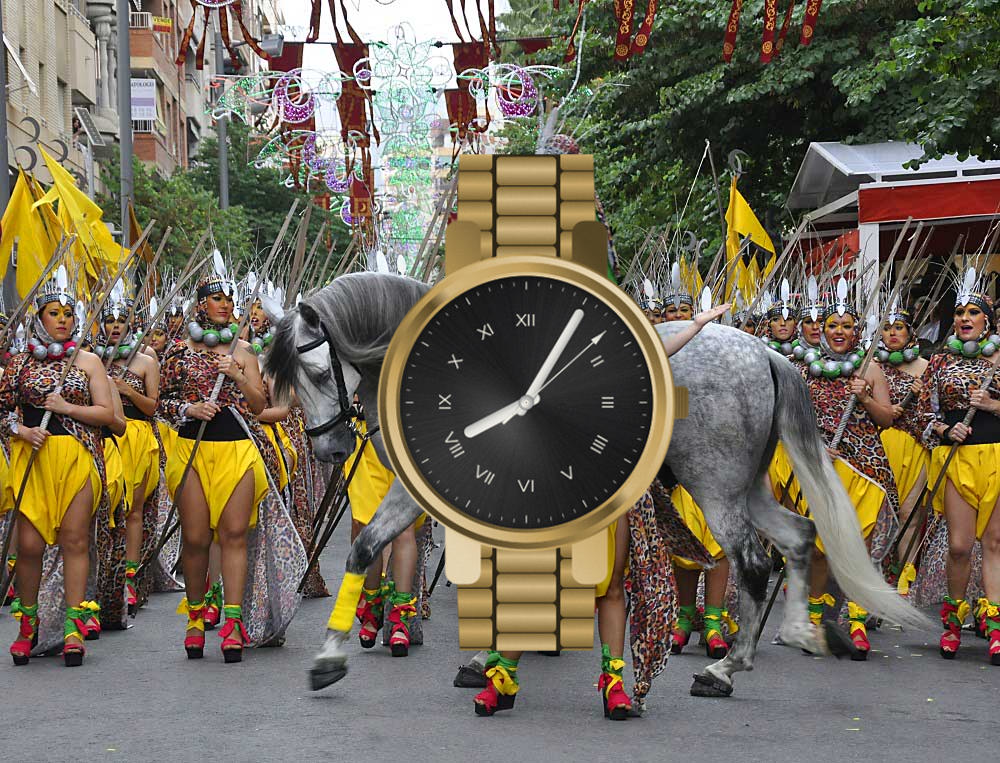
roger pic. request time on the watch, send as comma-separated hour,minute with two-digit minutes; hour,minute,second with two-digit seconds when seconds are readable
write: 8,05,08
